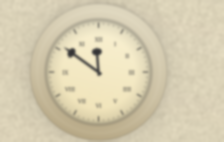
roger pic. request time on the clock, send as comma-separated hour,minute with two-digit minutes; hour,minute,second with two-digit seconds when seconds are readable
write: 11,51
